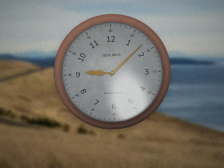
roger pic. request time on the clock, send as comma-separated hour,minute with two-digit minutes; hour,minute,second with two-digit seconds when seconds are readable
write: 9,08
